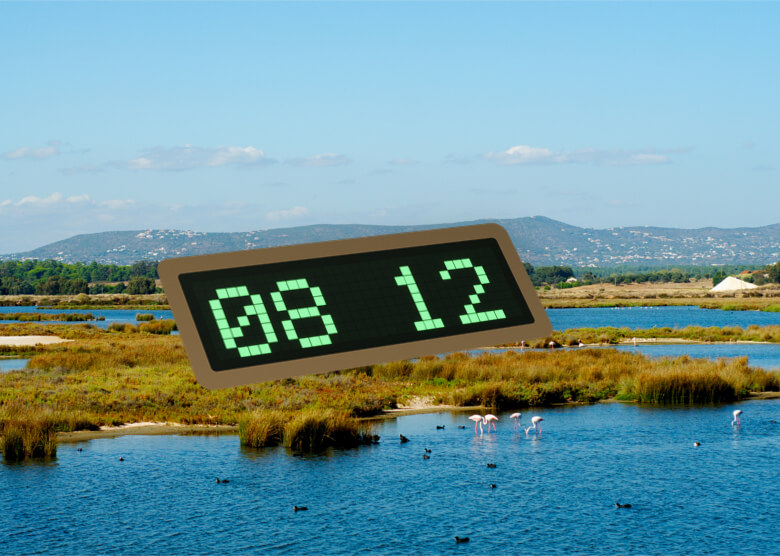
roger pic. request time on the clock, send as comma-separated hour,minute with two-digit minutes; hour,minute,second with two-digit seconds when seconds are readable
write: 8,12
